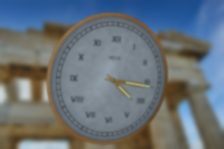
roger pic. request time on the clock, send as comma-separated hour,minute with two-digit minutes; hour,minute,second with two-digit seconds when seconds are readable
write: 4,16
